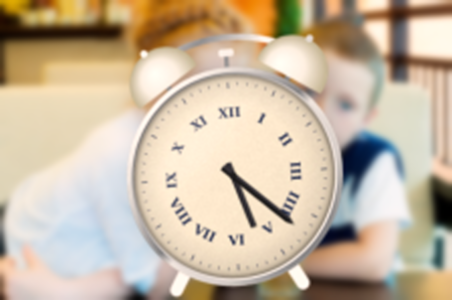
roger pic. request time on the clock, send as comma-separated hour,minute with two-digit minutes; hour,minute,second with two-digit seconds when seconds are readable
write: 5,22
